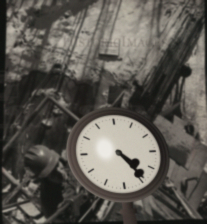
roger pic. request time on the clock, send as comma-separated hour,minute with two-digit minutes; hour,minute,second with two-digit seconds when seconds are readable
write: 4,24
